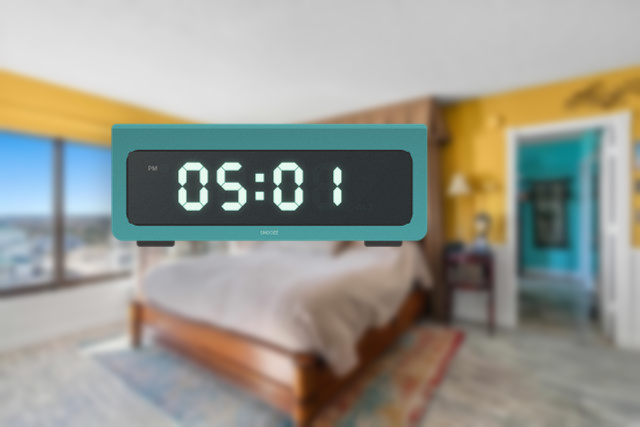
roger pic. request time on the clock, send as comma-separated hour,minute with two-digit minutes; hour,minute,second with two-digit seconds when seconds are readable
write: 5,01
